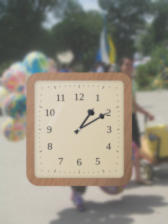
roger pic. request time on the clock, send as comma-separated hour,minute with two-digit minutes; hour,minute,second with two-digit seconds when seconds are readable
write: 1,10
